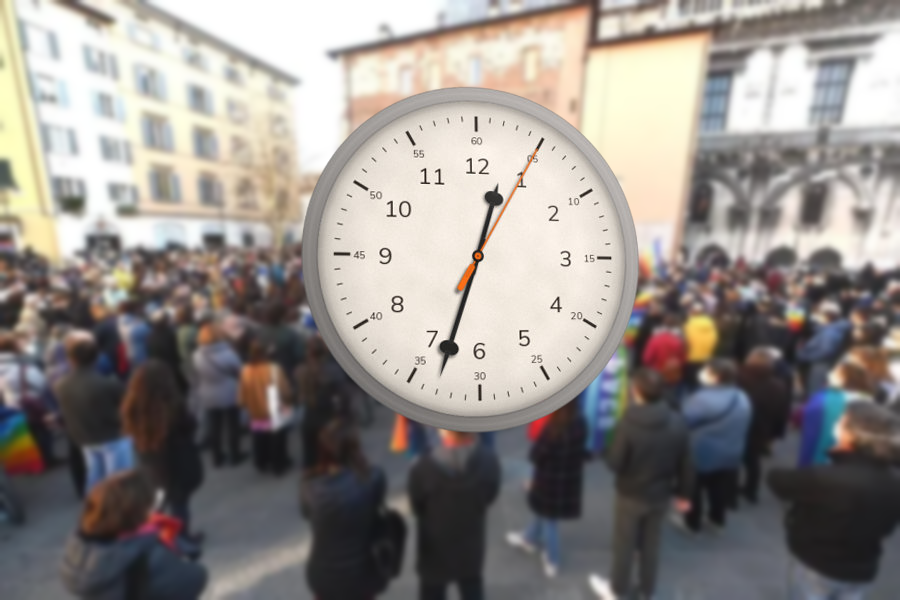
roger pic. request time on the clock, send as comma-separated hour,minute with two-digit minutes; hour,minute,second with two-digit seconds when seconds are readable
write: 12,33,05
